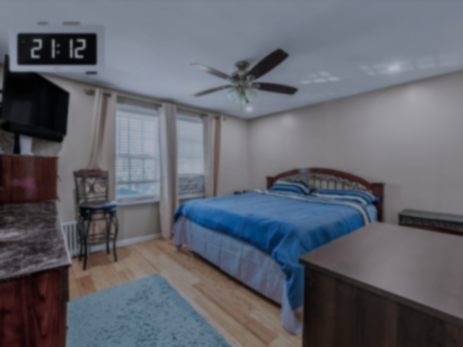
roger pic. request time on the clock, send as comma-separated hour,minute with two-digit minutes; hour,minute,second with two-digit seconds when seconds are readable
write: 21,12
